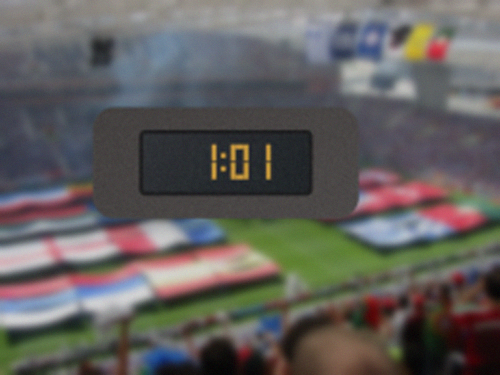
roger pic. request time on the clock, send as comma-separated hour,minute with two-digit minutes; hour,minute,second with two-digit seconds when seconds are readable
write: 1,01
